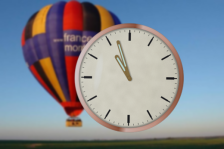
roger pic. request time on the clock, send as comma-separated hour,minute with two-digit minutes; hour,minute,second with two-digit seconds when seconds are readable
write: 10,57
